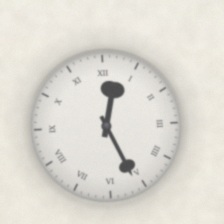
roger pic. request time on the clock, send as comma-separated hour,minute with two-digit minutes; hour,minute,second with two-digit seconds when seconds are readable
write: 12,26
